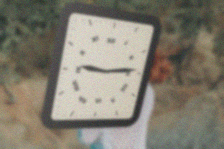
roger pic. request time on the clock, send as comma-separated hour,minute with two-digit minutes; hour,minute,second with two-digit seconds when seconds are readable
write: 9,14
